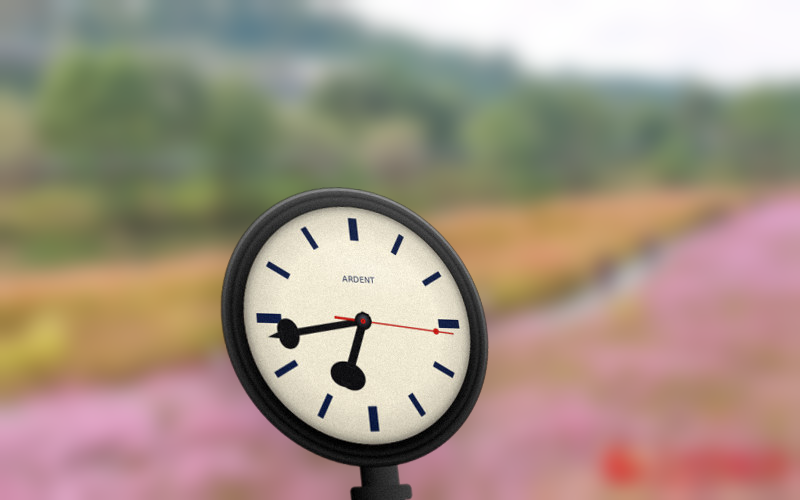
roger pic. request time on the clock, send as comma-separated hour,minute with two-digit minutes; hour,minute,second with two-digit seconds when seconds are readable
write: 6,43,16
